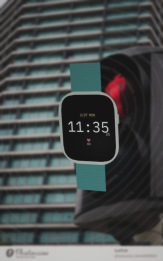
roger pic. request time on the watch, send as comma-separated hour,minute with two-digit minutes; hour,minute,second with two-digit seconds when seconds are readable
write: 11,35
